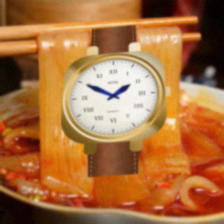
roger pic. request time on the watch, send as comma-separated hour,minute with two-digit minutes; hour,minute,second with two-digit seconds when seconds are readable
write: 1,50
